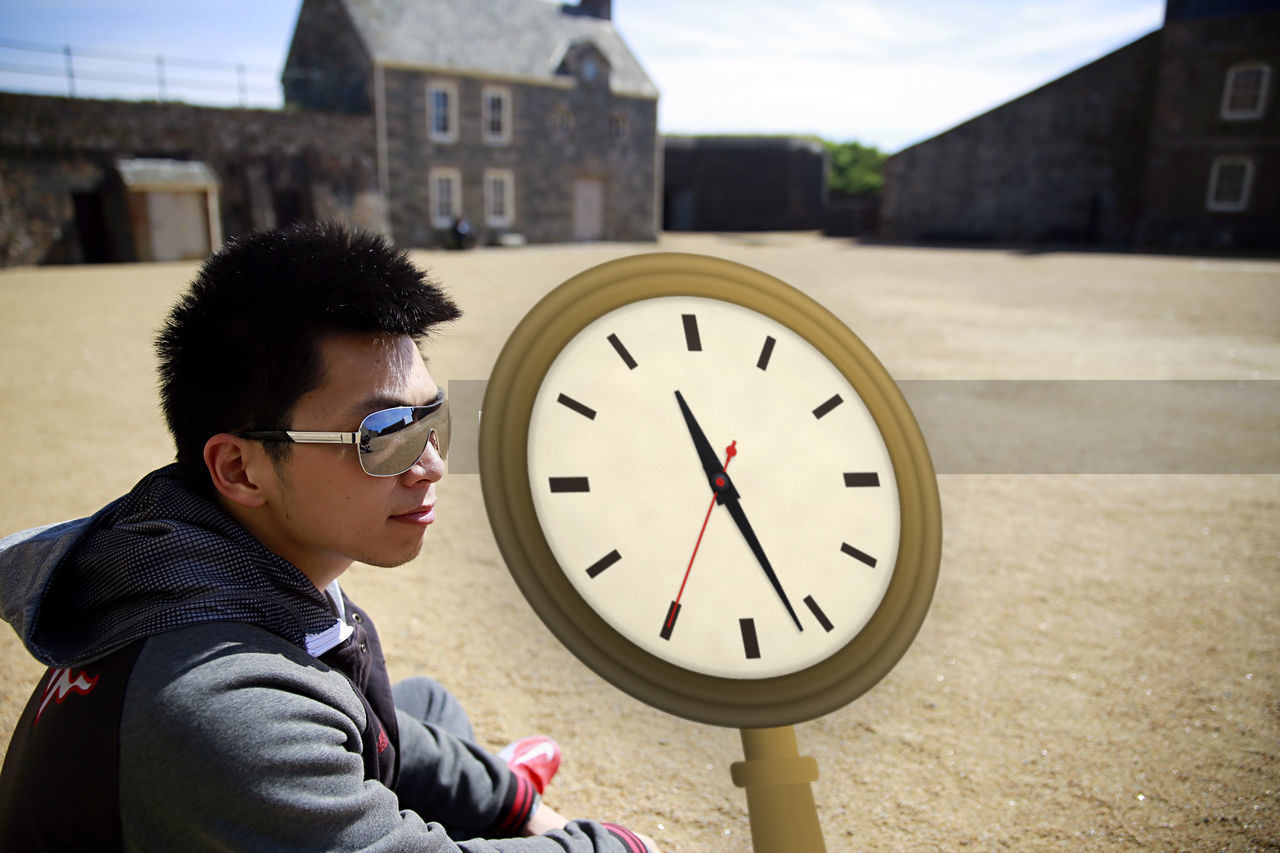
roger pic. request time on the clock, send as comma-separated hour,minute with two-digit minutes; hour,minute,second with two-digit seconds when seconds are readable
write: 11,26,35
